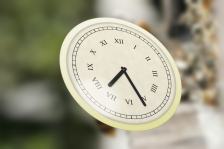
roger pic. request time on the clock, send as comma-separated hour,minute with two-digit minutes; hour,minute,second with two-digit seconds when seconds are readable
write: 7,26
